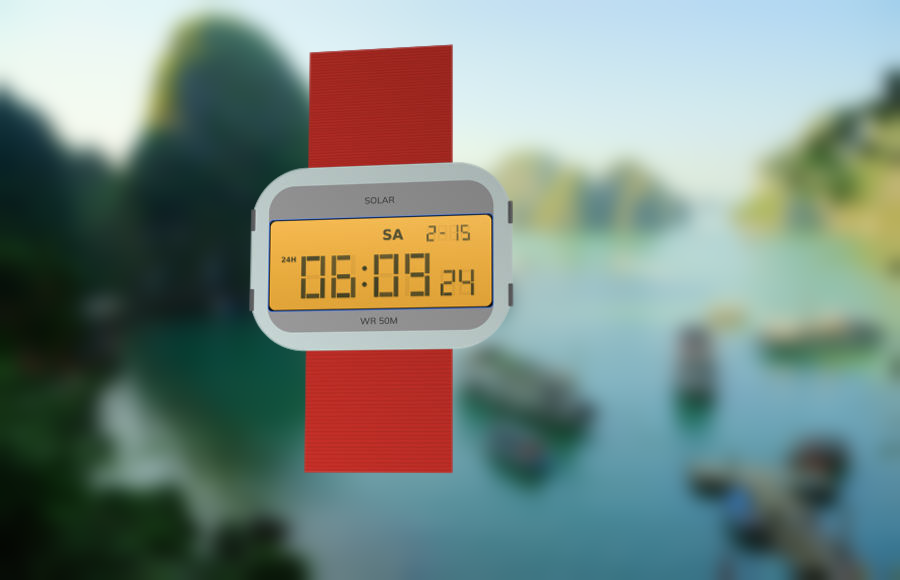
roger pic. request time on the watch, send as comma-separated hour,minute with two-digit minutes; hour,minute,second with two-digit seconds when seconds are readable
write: 6,09,24
